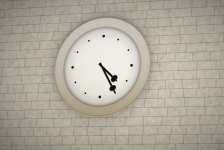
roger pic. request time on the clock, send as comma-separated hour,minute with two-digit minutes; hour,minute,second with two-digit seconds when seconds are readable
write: 4,25
